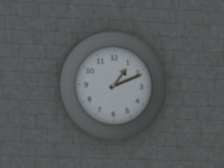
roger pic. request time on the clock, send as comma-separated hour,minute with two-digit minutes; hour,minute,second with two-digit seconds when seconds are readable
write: 1,11
